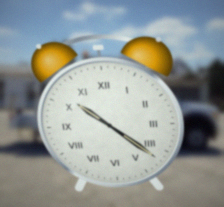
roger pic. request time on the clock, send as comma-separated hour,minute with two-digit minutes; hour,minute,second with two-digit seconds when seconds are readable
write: 10,22
